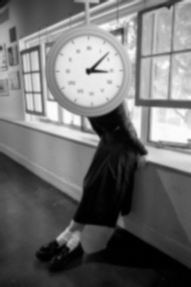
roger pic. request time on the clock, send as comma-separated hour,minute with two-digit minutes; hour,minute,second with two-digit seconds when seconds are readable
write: 3,08
